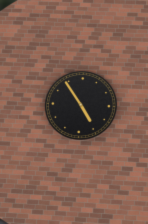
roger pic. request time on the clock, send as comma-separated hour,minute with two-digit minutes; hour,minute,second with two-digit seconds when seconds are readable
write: 4,54
